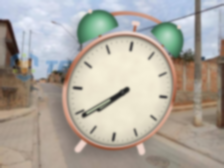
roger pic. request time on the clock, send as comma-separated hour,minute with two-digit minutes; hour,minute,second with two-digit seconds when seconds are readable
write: 7,39
